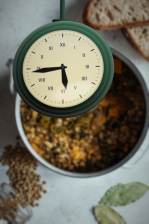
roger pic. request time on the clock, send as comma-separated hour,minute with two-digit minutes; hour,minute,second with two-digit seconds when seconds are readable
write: 5,44
